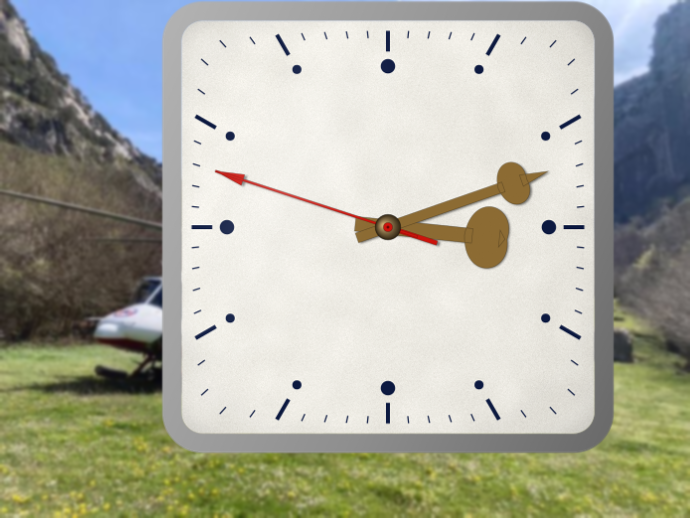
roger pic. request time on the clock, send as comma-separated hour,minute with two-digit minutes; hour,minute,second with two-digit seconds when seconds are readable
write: 3,11,48
